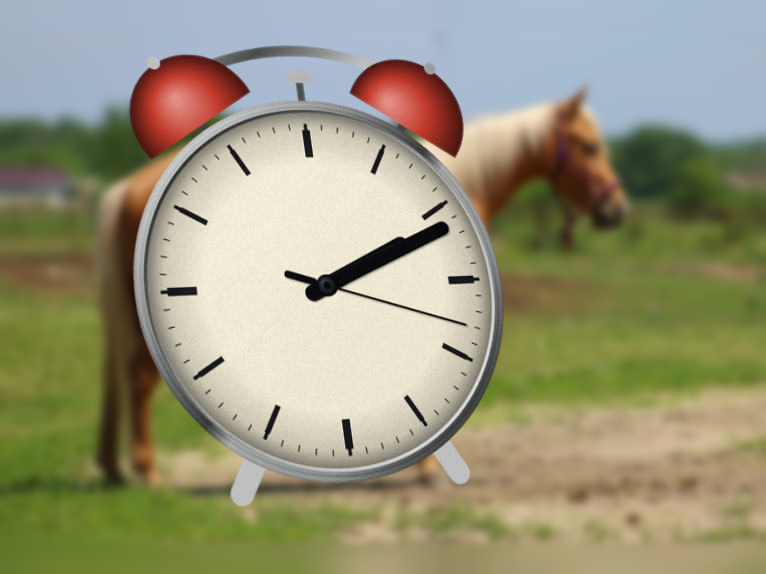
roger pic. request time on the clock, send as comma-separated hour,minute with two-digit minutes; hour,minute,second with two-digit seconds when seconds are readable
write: 2,11,18
